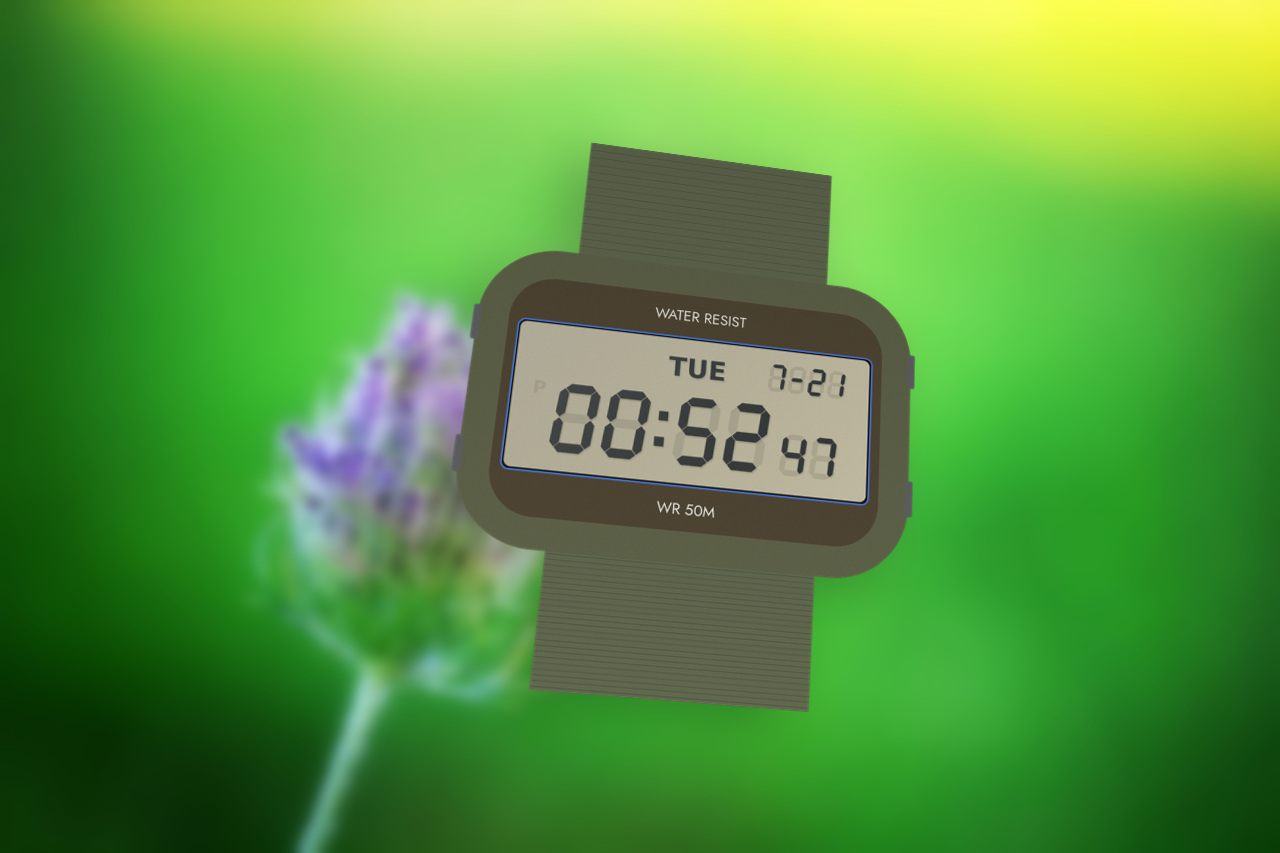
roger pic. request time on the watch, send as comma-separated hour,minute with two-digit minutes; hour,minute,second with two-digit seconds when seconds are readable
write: 0,52,47
